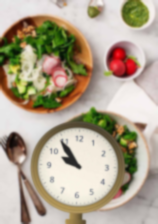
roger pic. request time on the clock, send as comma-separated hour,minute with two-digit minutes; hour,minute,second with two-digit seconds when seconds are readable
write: 9,54
